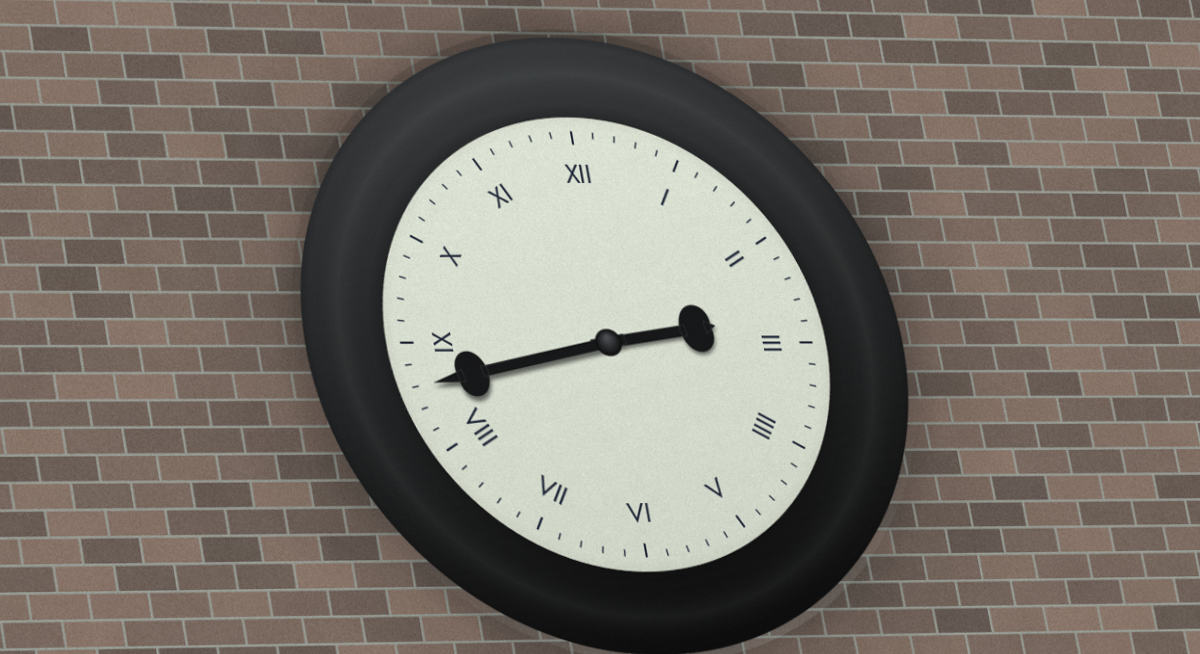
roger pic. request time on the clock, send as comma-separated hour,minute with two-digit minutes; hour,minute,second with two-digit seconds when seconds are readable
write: 2,43
